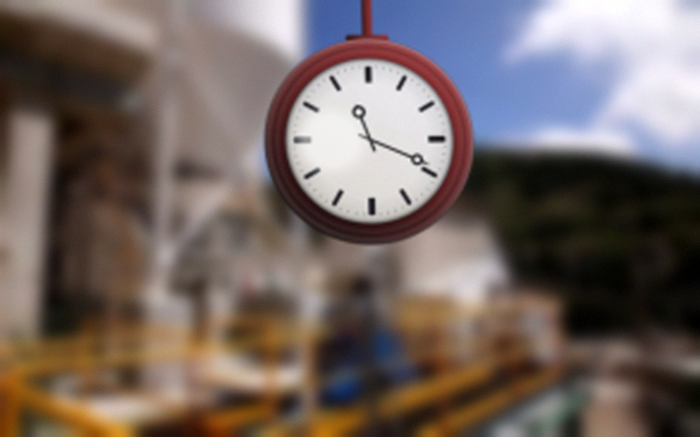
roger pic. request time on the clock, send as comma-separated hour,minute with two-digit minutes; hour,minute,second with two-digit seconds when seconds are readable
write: 11,19
